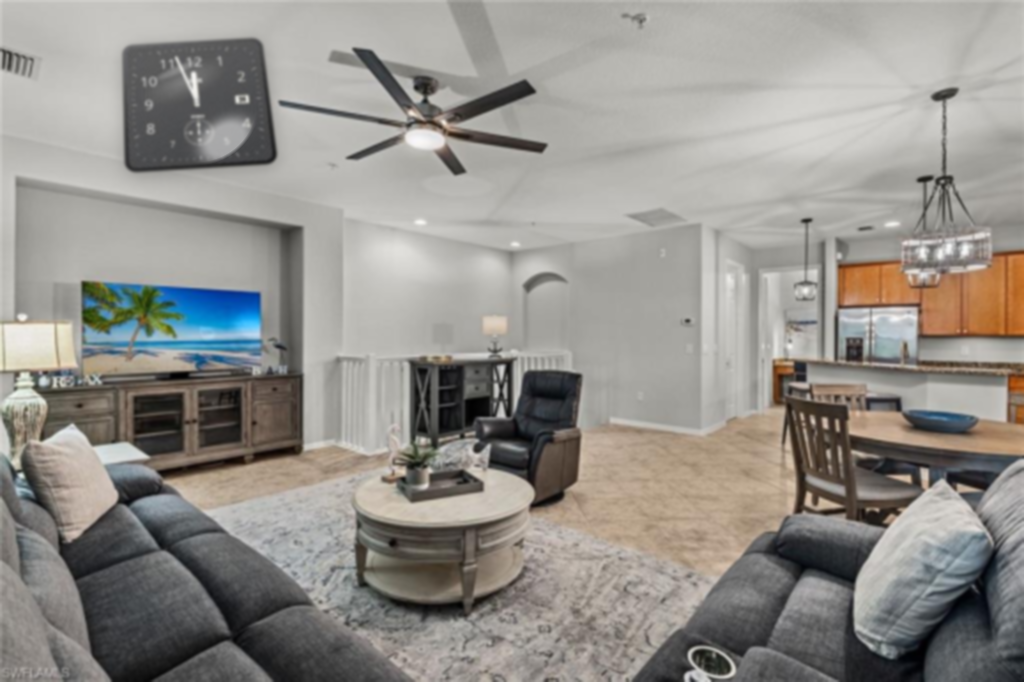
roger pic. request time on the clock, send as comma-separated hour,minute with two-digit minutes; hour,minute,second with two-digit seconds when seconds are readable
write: 11,57
